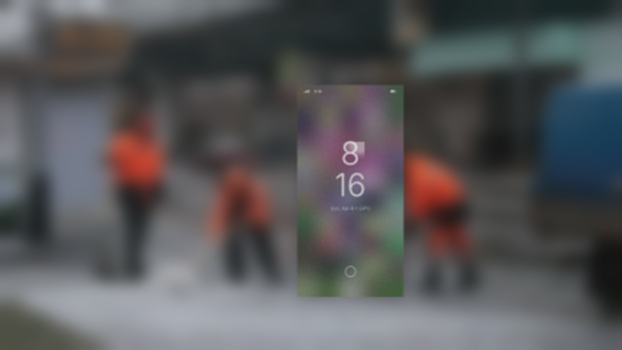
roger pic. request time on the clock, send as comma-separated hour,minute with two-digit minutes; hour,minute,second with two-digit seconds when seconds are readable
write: 8,16
